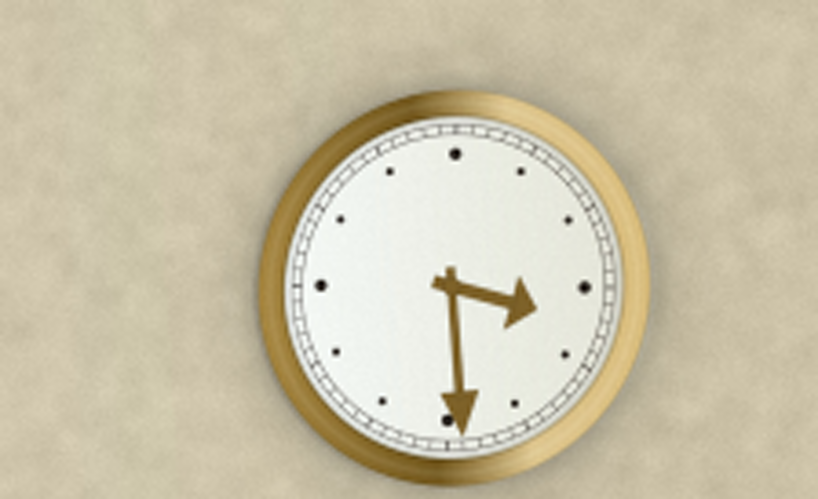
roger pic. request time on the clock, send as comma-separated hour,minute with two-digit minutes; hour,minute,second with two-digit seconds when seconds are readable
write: 3,29
